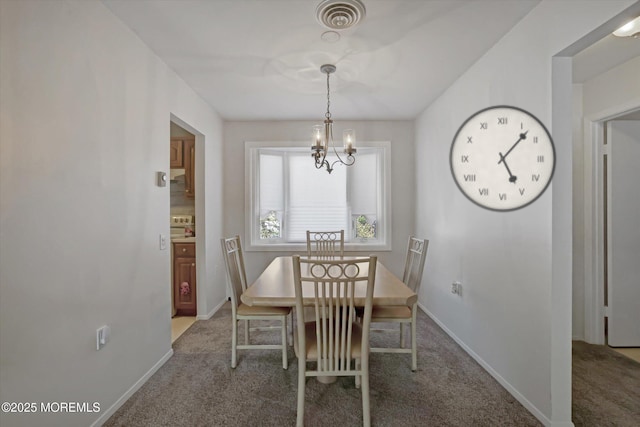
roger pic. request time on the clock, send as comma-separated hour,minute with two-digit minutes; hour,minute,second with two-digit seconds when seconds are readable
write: 5,07
